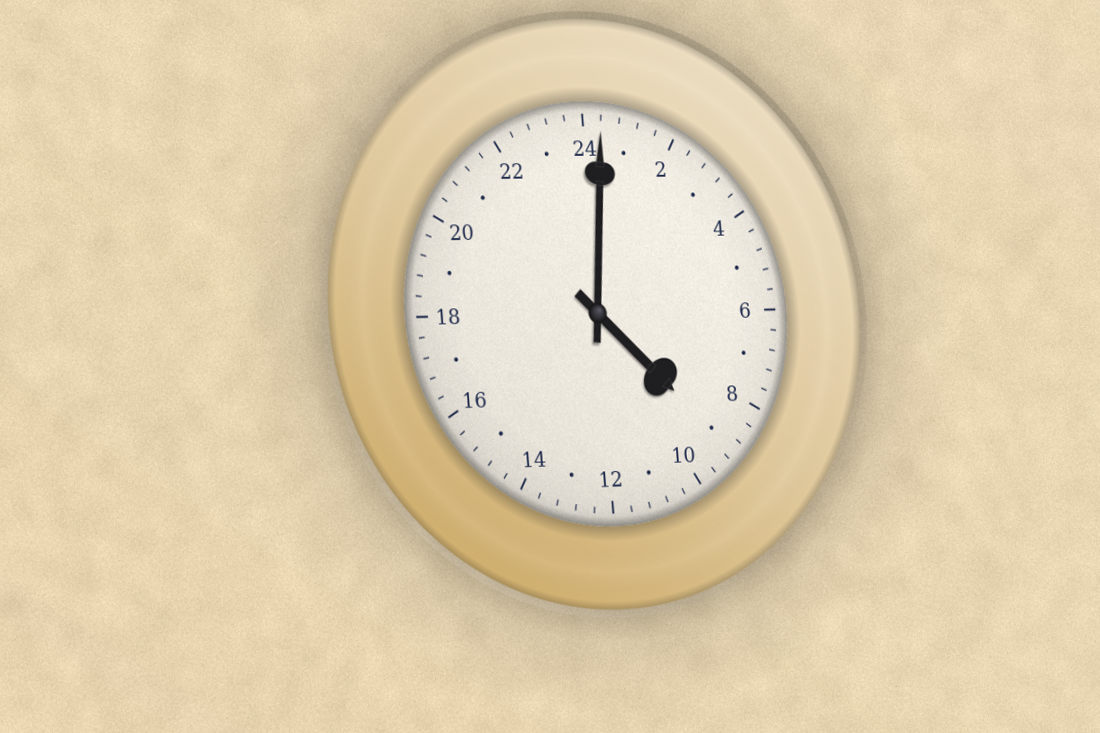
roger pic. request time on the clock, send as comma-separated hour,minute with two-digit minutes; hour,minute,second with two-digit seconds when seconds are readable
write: 9,01
